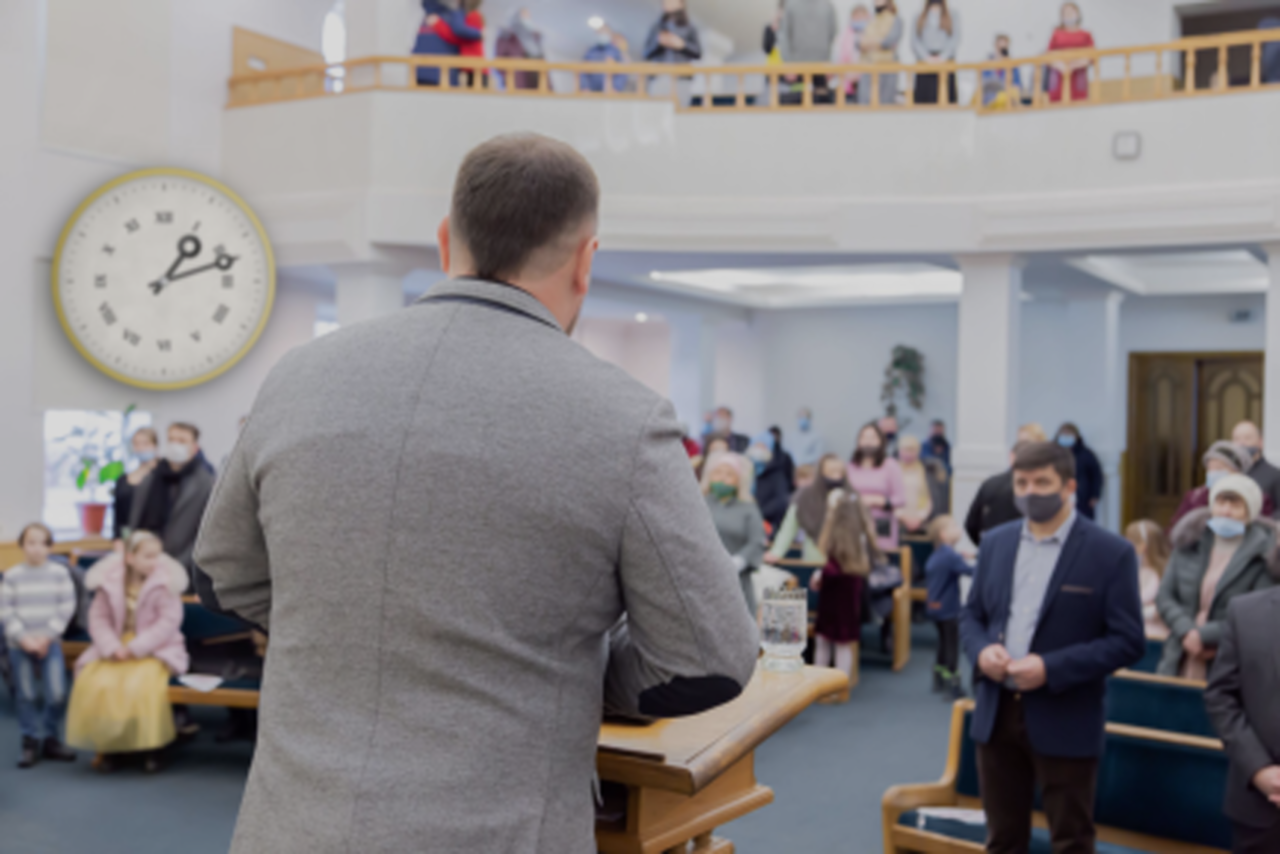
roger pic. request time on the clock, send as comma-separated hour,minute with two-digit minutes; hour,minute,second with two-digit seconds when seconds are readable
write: 1,12
